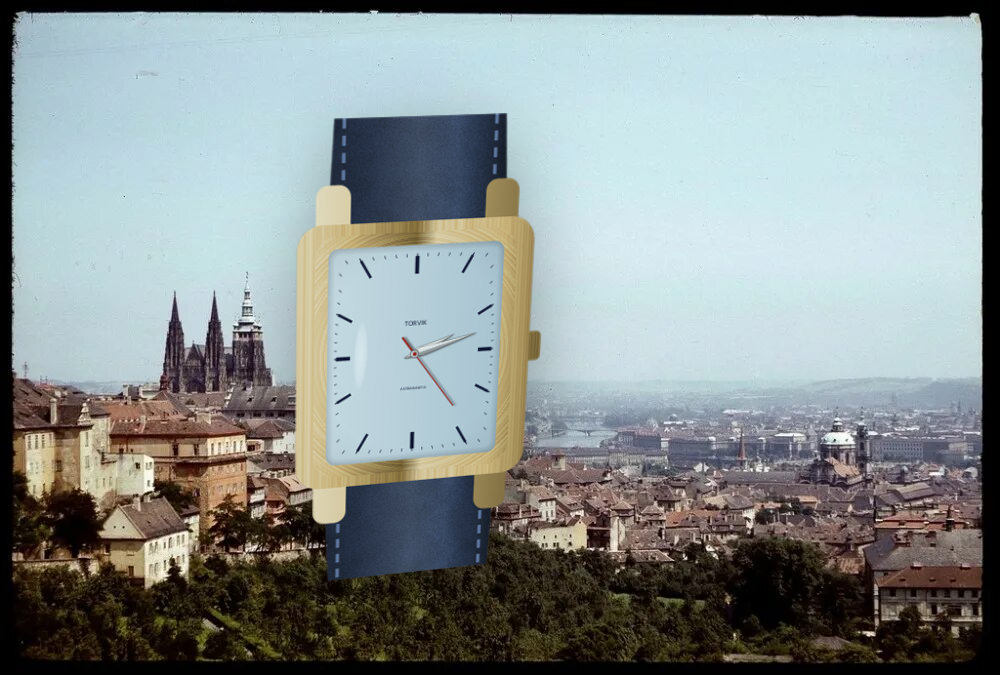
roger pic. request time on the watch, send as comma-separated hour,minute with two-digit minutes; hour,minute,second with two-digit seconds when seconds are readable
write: 2,12,24
